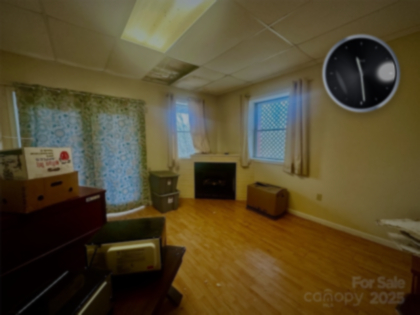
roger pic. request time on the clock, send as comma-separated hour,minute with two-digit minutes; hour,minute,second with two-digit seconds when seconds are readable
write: 11,29
